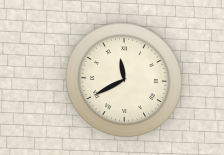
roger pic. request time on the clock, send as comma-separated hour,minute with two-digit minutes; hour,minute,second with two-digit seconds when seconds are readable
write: 11,40
